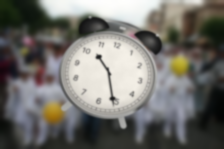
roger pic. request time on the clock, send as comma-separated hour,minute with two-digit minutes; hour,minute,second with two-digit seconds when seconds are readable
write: 10,26
